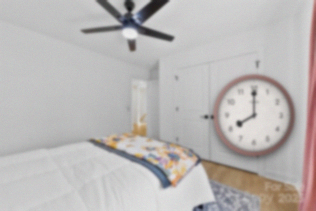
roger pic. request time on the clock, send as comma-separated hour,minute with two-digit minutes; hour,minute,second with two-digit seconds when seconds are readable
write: 8,00
